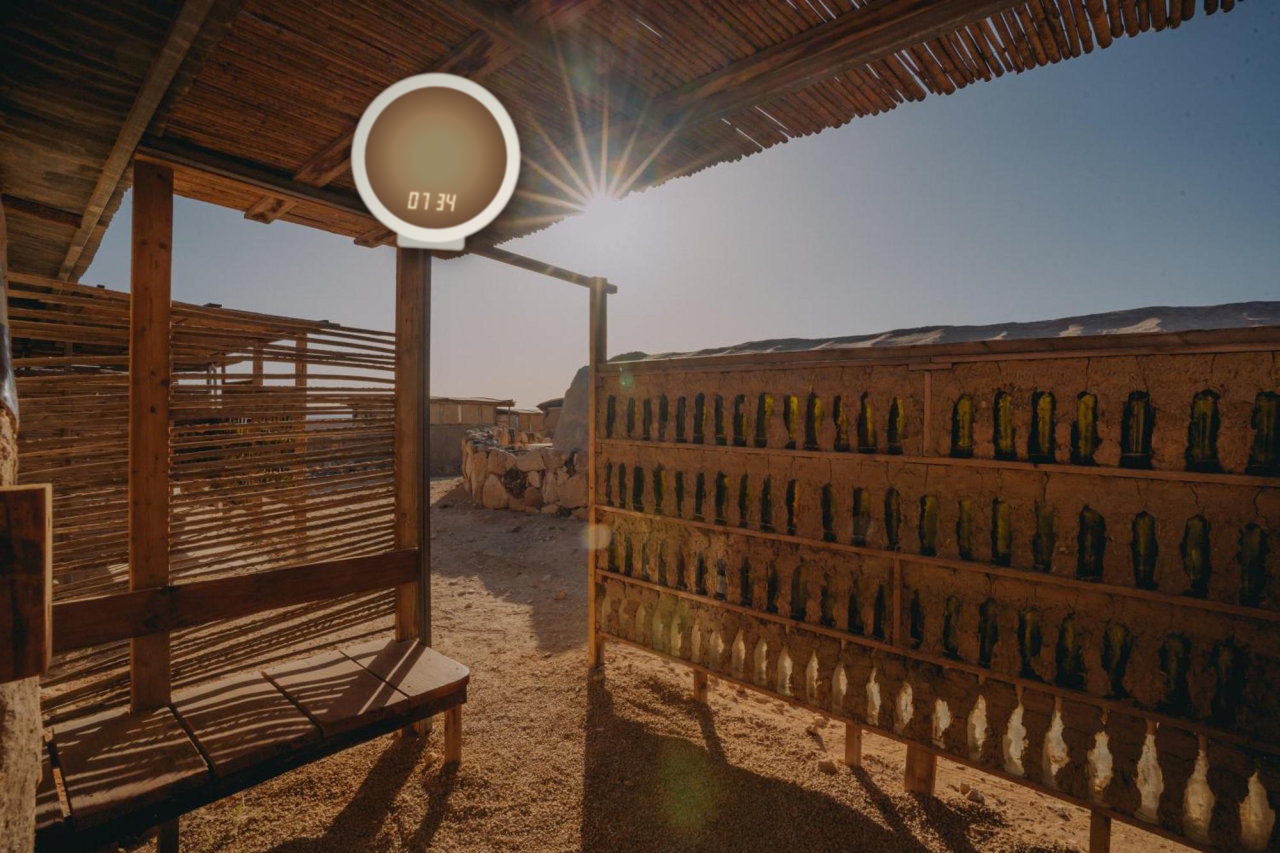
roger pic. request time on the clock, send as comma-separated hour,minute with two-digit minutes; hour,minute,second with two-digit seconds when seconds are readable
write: 7,34
